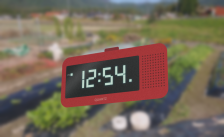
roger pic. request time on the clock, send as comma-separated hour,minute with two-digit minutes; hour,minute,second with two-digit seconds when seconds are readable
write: 12,54
